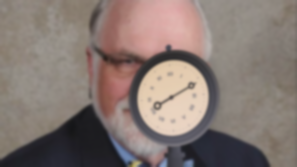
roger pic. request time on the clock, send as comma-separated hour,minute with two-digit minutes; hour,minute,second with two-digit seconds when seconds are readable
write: 8,11
